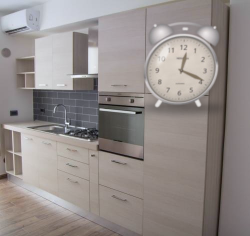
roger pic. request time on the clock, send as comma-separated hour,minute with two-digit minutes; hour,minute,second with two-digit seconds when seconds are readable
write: 12,19
